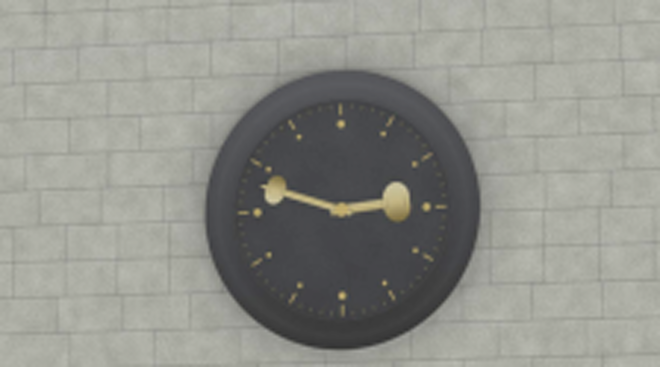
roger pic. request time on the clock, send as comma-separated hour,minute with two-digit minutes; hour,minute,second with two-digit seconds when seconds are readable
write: 2,48
